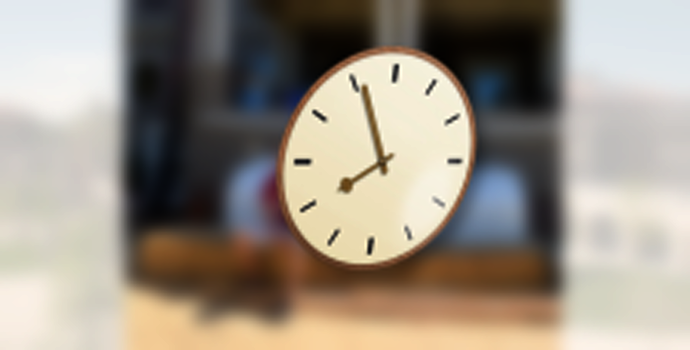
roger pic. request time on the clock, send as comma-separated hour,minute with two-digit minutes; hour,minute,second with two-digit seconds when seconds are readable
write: 7,56
